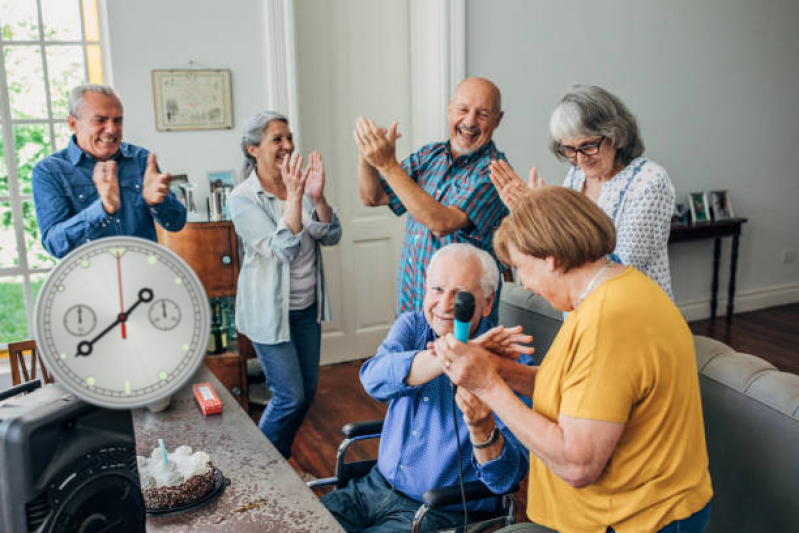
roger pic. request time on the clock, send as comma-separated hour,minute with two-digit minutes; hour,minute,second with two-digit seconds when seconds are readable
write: 1,39
